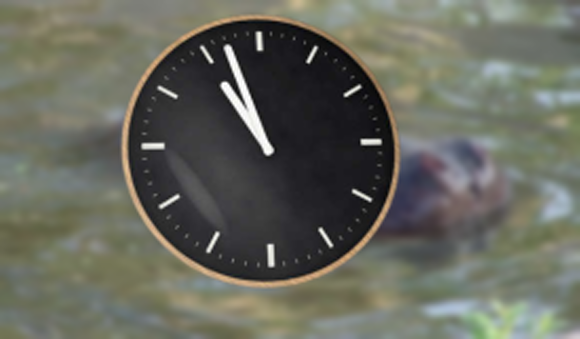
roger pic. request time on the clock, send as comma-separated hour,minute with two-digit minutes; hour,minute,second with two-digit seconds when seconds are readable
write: 10,57
